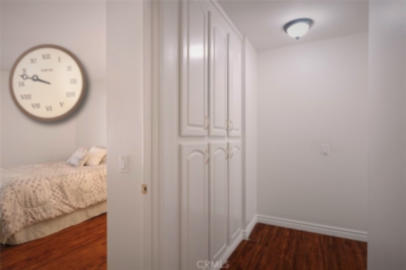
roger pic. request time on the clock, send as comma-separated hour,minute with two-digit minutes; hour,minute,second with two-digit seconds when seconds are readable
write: 9,48
